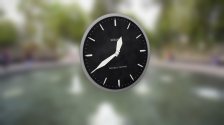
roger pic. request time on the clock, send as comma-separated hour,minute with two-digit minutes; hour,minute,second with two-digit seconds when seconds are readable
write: 12,40
